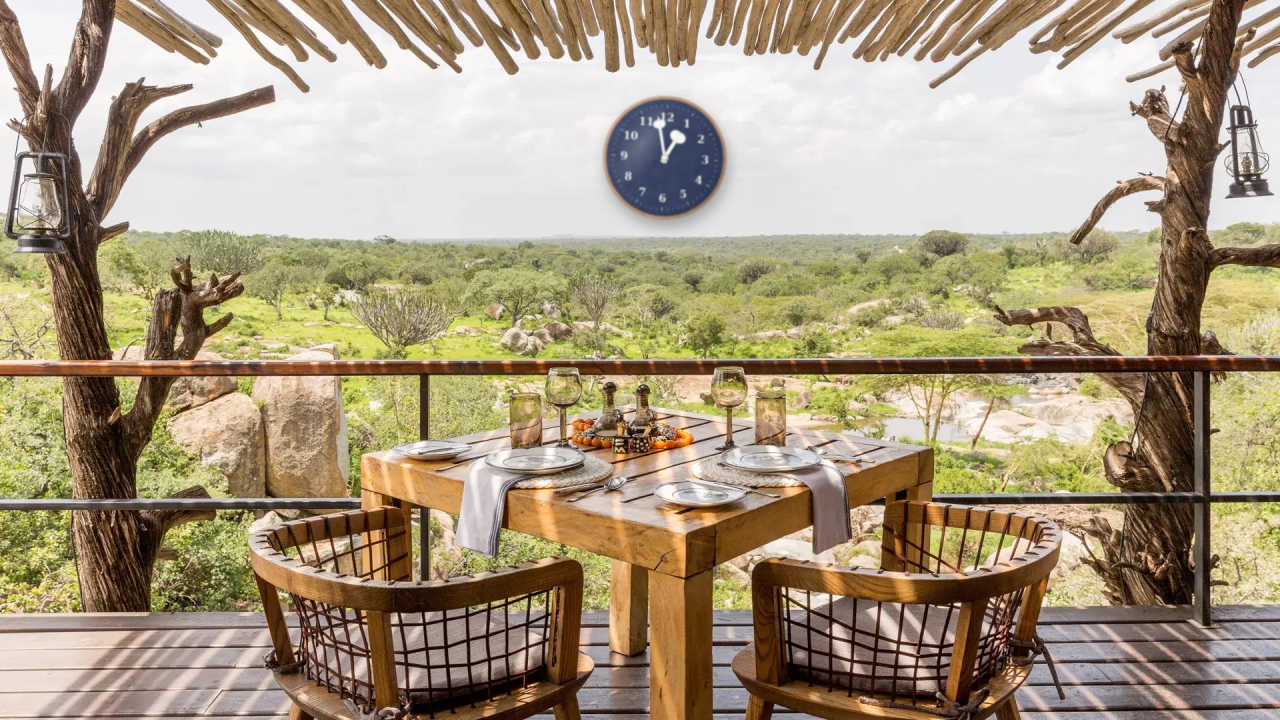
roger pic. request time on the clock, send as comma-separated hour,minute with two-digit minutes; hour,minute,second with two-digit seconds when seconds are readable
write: 12,58
